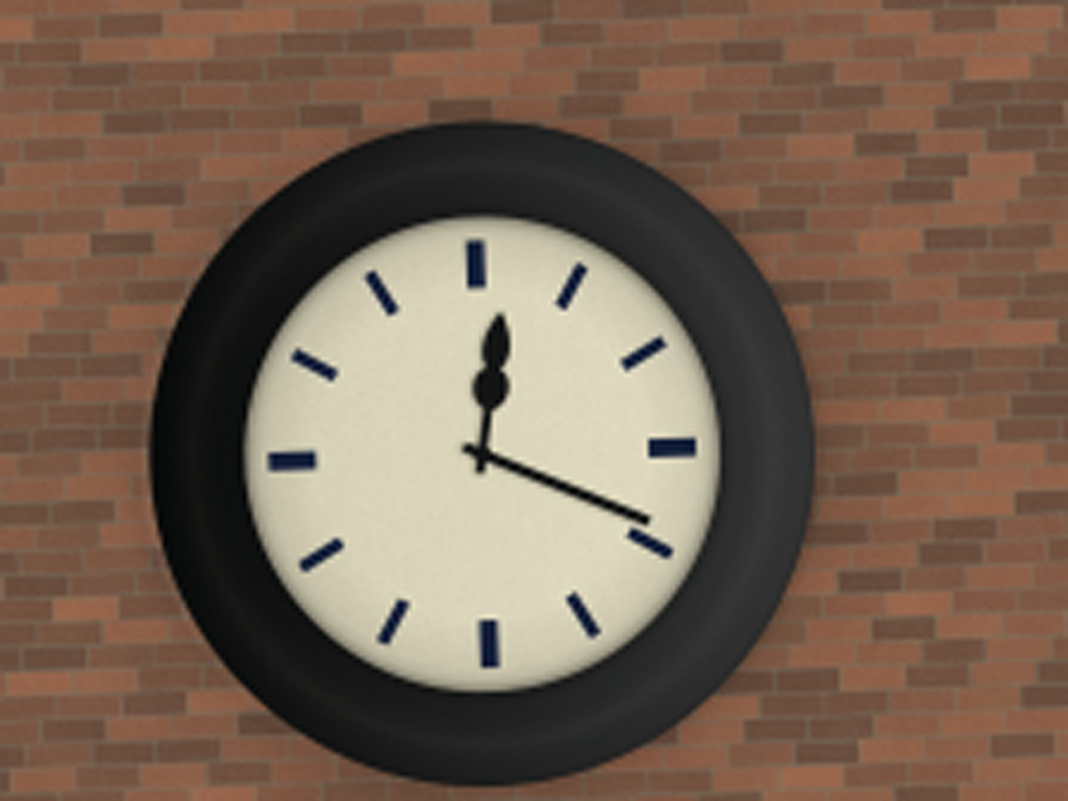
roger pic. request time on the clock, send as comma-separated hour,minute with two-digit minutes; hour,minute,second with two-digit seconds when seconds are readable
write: 12,19
